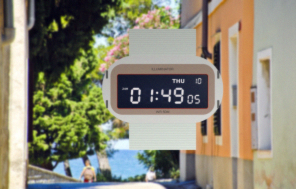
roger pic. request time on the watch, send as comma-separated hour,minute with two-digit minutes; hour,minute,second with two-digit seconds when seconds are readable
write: 1,49,05
